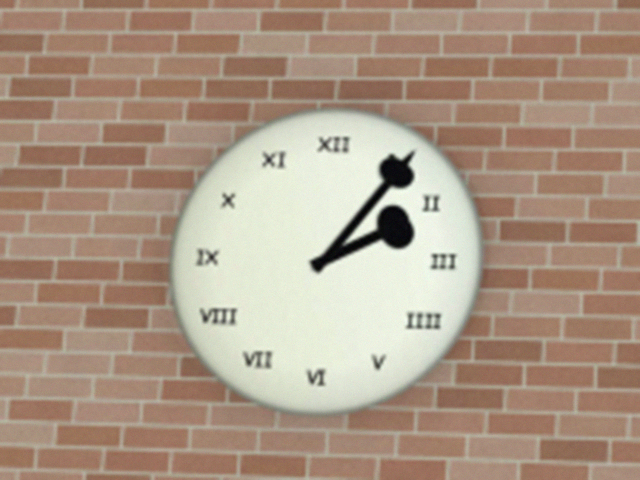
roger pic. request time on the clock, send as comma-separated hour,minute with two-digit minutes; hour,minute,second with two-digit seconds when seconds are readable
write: 2,06
